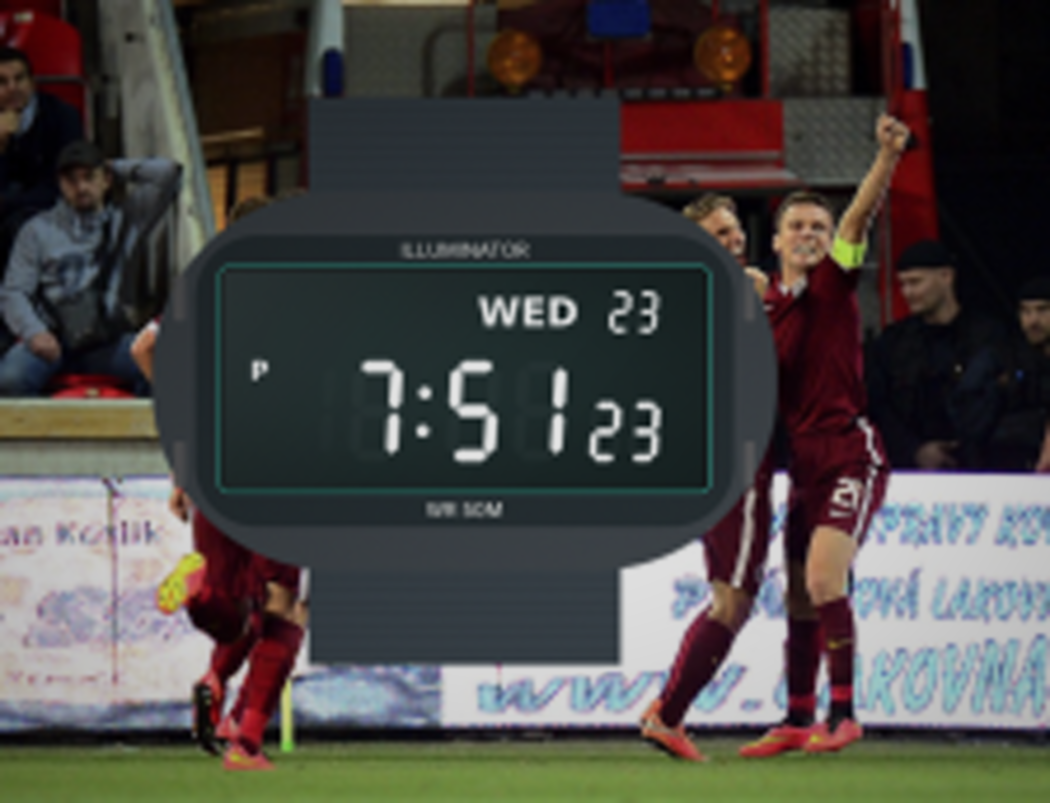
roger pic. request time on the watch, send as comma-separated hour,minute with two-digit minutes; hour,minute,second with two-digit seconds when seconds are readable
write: 7,51,23
